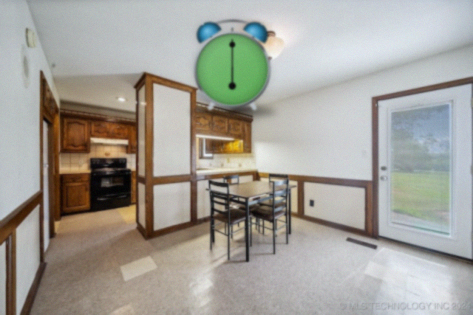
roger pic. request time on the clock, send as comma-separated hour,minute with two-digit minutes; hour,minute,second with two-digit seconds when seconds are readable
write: 6,00
